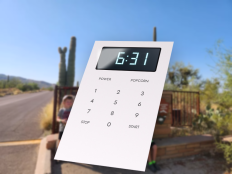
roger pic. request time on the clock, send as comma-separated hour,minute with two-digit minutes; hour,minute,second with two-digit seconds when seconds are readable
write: 6,31
